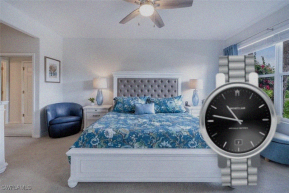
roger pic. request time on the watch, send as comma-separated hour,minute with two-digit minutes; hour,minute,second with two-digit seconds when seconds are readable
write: 10,47
